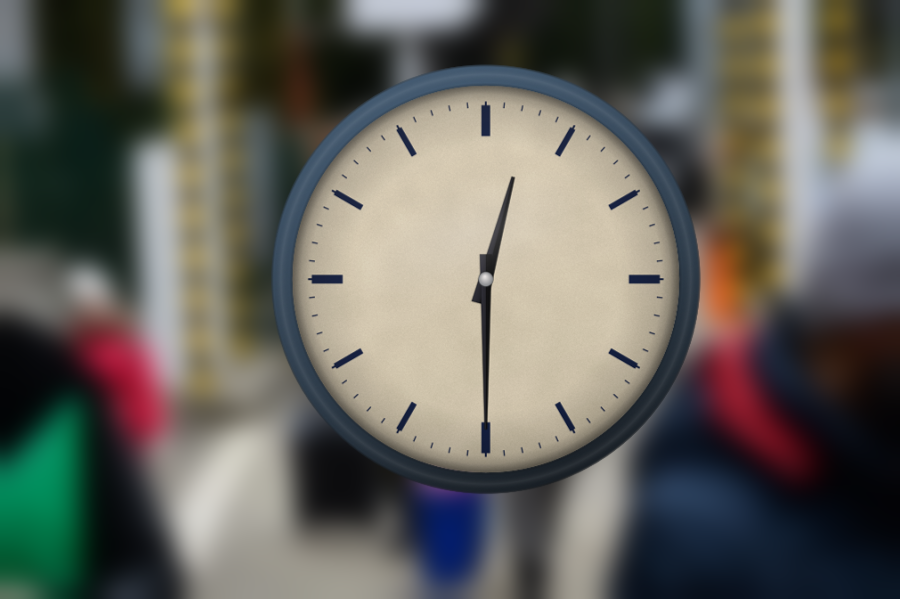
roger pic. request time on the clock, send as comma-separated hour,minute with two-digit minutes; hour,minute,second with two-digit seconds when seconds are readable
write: 12,30
